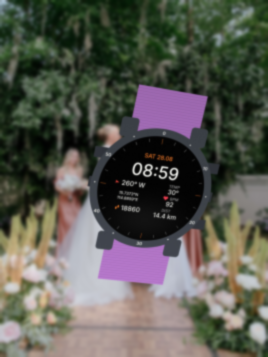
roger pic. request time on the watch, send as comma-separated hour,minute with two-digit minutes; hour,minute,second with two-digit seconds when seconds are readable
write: 8,59
